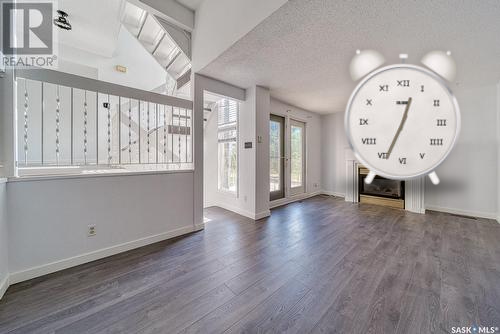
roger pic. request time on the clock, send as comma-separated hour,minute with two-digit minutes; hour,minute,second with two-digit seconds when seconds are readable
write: 12,34
